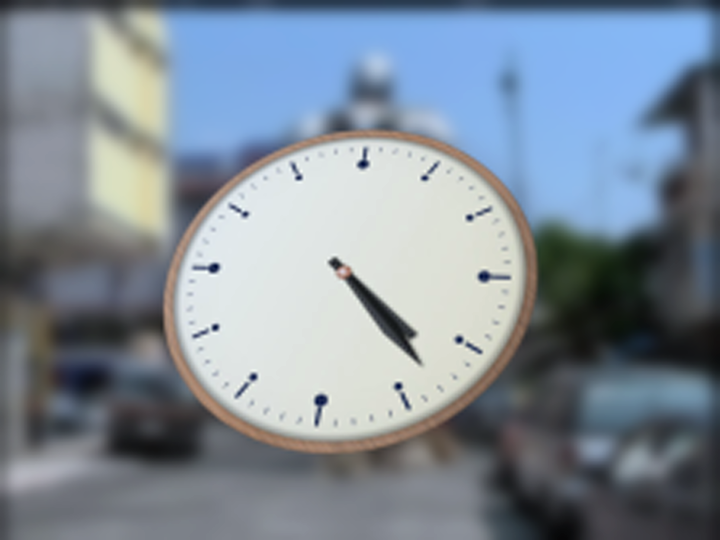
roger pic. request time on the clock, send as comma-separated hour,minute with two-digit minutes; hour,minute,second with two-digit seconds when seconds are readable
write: 4,23
